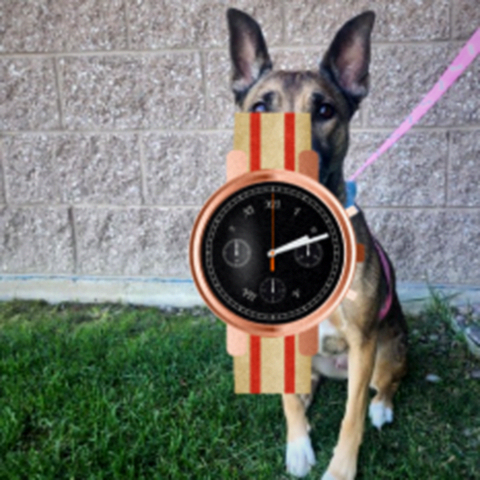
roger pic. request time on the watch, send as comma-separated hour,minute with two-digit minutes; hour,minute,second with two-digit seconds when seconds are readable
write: 2,12
